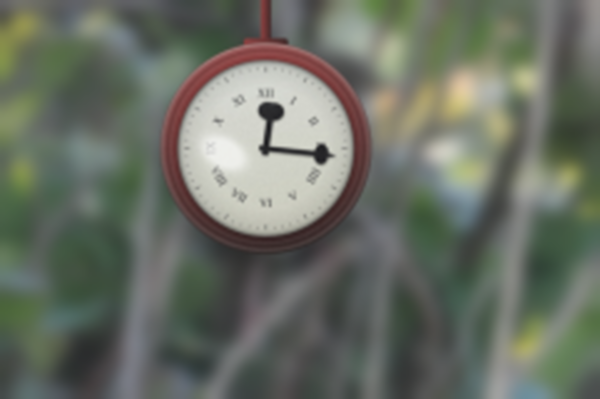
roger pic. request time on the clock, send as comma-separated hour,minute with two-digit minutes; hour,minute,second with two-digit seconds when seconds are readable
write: 12,16
